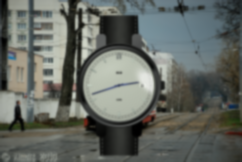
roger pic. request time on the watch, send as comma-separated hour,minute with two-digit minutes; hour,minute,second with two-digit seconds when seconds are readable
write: 2,42
